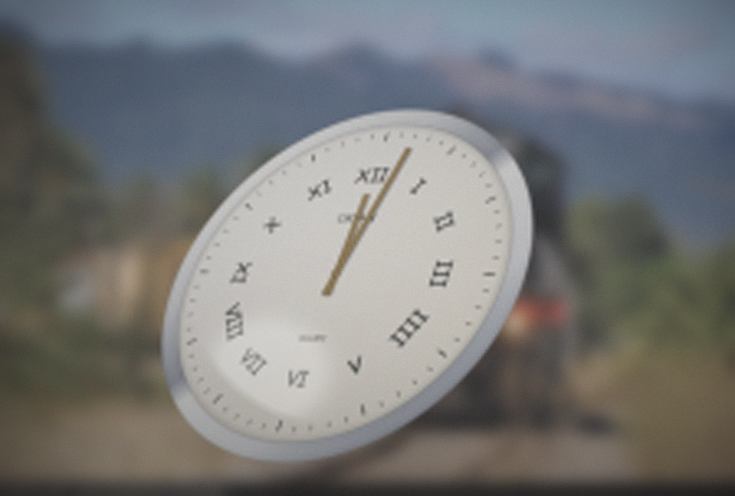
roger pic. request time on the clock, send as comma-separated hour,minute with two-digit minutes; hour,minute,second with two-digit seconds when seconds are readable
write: 12,02
